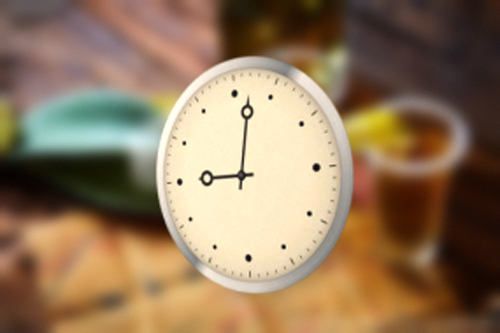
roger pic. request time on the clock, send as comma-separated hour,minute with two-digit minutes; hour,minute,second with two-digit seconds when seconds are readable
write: 9,02
